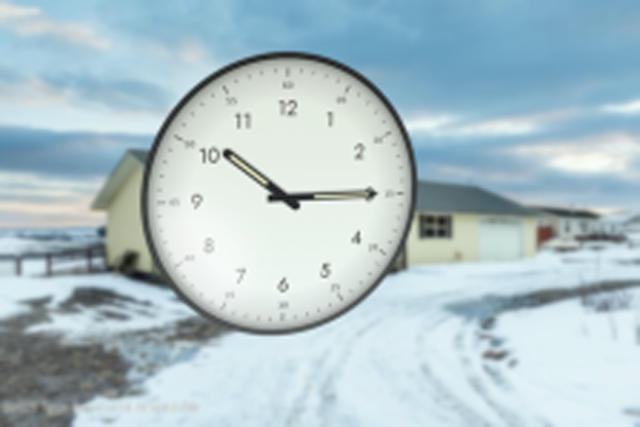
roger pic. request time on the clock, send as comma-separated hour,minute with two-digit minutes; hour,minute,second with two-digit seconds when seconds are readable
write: 10,15
